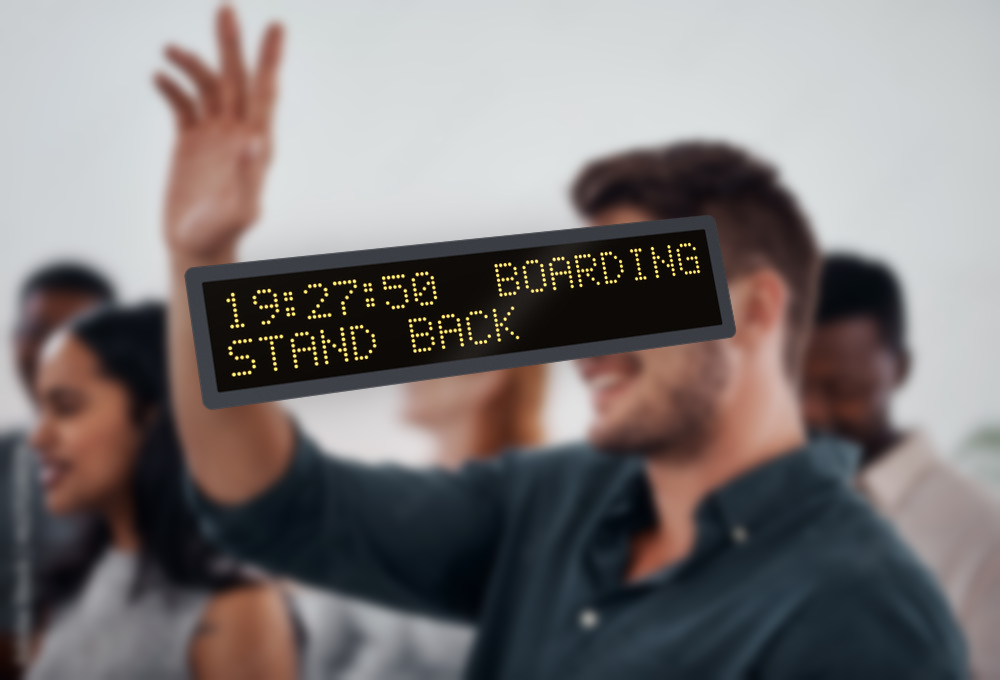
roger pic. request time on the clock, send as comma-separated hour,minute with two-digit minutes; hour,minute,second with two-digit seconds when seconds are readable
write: 19,27,50
